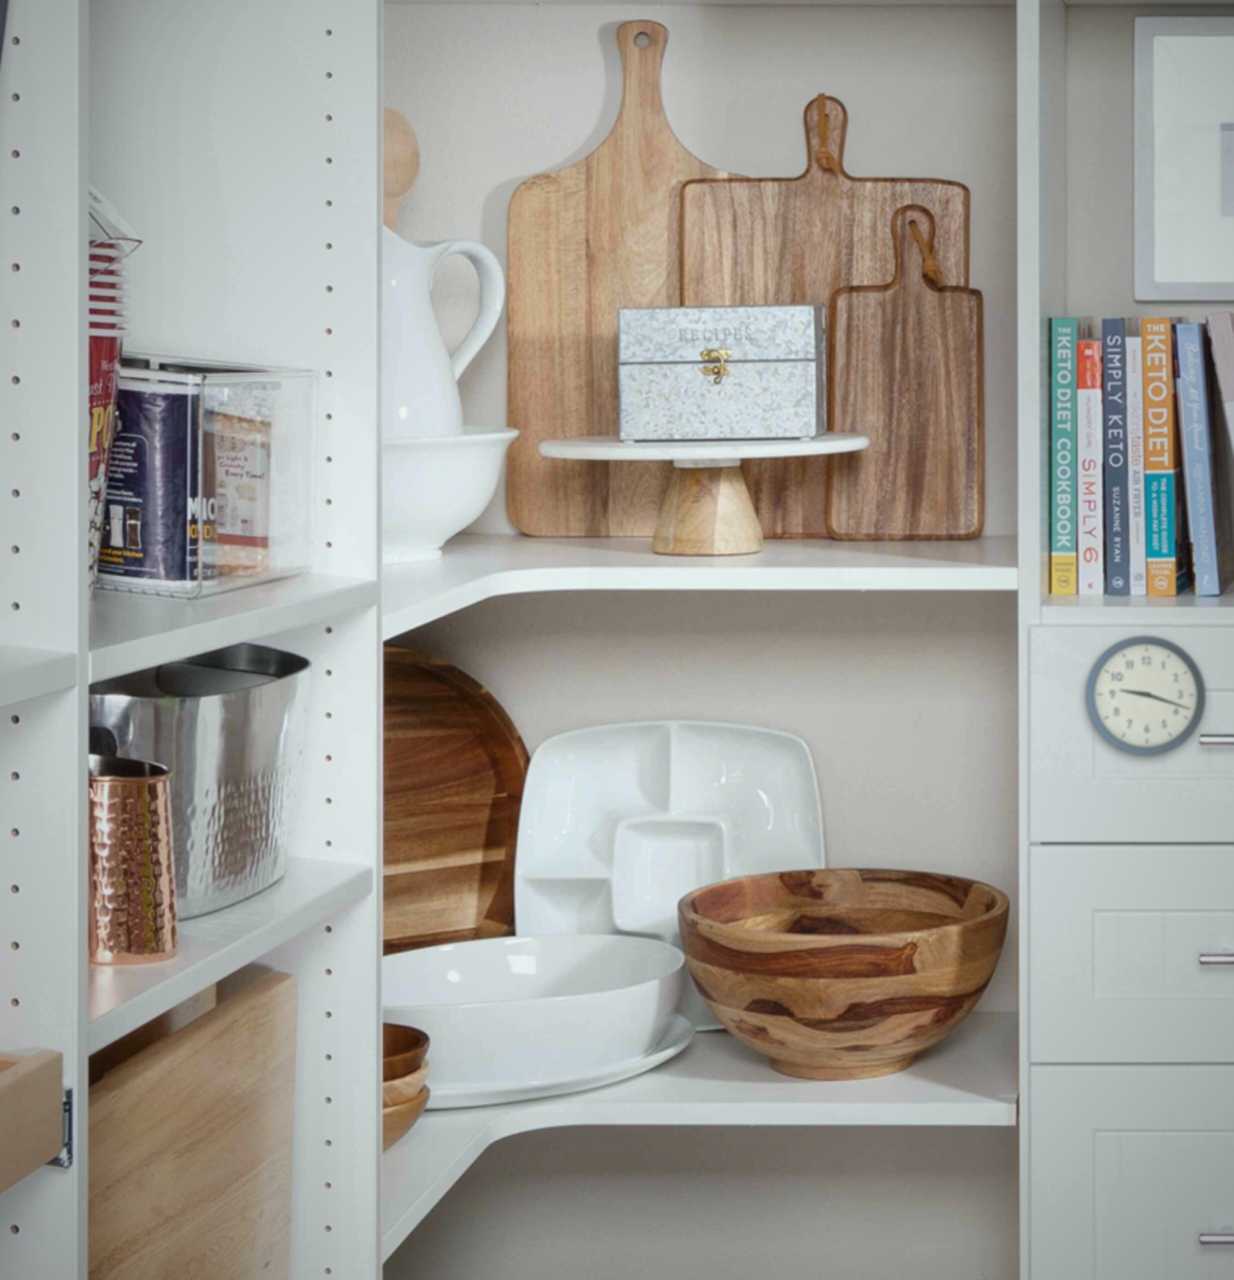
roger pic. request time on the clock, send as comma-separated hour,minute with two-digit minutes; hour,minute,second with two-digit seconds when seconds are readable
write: 9,18
